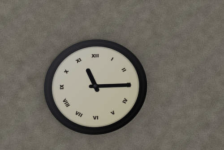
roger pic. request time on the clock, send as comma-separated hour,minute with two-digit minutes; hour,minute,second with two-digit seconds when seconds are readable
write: 11,15
